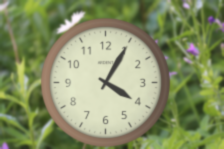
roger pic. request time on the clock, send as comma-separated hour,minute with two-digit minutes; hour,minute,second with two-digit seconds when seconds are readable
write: 4,05
